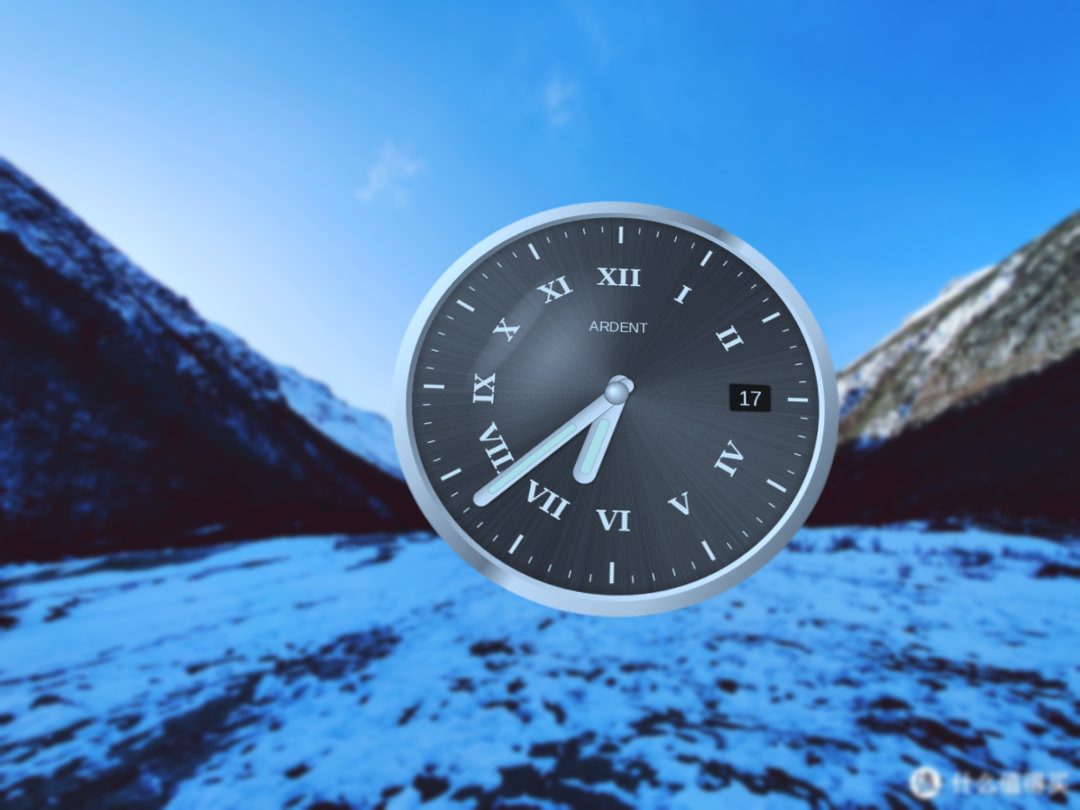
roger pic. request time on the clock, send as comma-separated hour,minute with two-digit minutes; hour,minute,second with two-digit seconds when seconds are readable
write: 6,38
